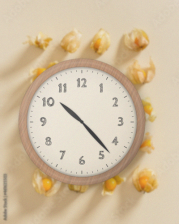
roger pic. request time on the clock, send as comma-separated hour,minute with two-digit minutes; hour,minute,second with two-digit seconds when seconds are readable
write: 10,23
